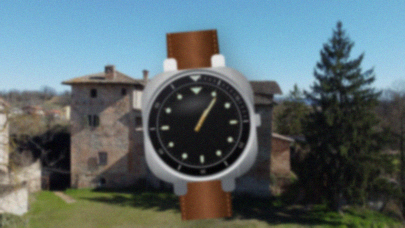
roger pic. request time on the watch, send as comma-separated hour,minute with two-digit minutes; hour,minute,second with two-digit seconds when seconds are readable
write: 1,06
